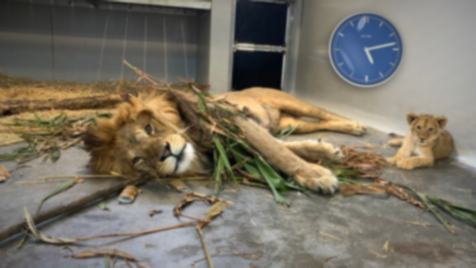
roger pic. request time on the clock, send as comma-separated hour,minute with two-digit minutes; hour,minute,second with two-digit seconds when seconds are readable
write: 5,13
